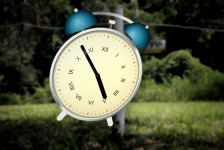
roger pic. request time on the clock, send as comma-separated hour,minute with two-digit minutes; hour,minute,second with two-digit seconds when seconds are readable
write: 4,53
